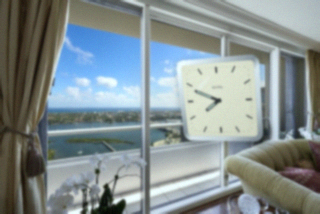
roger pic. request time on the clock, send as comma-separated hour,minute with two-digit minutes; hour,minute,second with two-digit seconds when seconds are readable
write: 7,49
